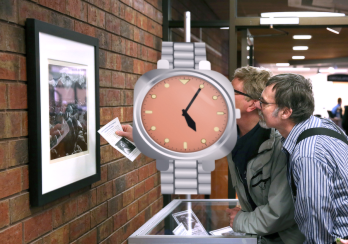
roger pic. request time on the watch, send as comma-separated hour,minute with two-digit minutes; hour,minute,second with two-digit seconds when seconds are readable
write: 5,05
